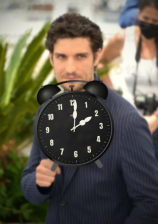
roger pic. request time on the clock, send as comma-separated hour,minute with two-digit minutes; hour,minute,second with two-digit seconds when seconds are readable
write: 2,01
